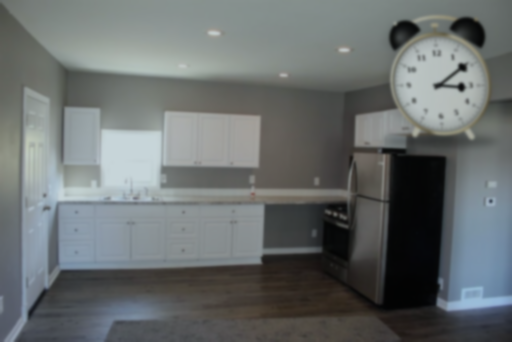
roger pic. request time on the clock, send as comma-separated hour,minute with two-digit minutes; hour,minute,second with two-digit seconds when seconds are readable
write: 3,09
